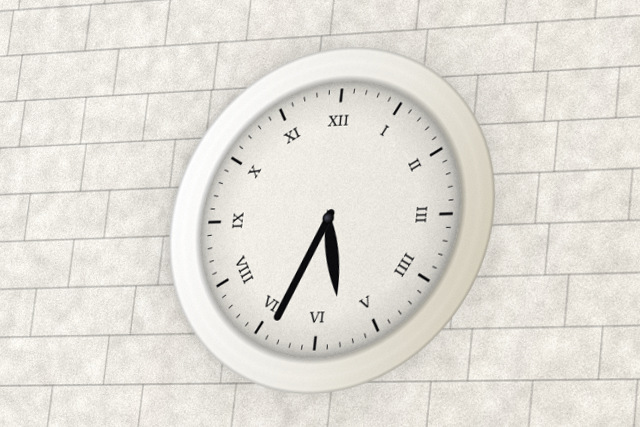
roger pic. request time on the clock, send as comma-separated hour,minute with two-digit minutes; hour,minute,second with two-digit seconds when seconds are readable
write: 5,34
